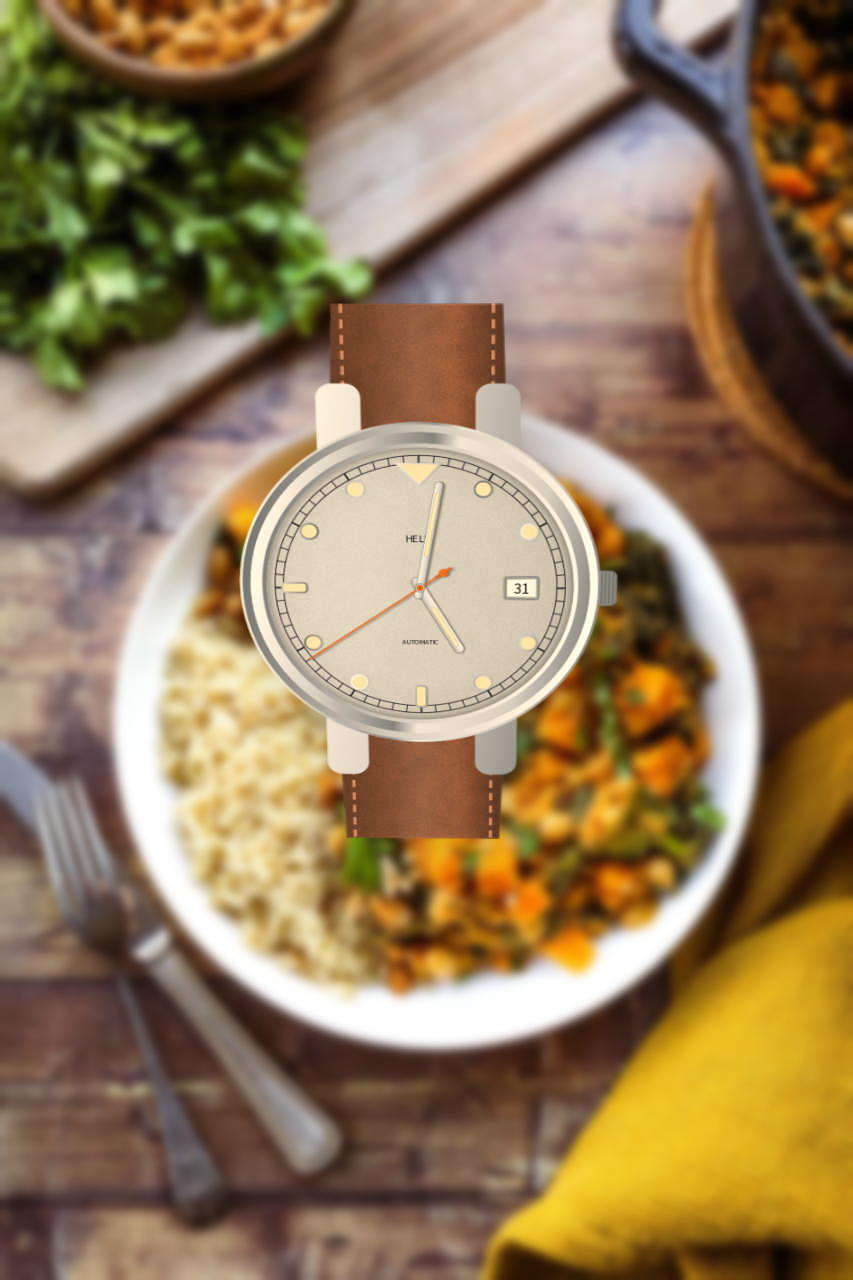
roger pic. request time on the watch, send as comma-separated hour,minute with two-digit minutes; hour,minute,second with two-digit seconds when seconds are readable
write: 5,01,39
